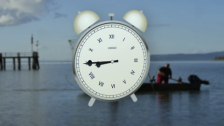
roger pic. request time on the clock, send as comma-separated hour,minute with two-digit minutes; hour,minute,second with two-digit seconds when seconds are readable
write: 8,45
